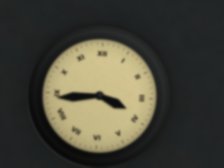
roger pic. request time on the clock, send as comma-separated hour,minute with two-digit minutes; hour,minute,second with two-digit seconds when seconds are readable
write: 3,44
